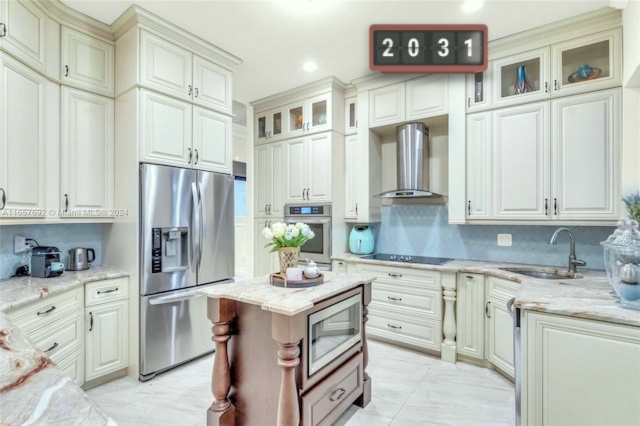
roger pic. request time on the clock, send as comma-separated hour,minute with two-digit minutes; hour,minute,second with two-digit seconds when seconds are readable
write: 20,31
